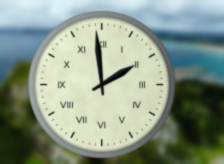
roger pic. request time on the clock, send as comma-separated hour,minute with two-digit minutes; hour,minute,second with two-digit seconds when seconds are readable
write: 1,59
